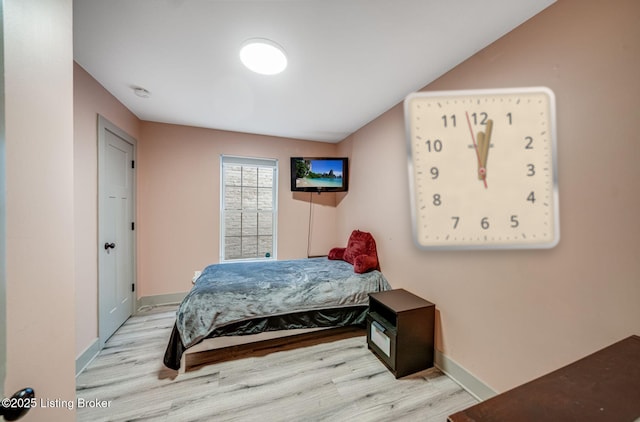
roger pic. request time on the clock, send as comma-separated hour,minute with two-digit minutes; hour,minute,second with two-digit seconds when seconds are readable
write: 12,01,58
